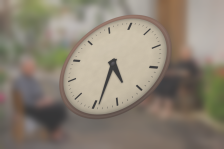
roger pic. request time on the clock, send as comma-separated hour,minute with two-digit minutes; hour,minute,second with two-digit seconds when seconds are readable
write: 4,29
